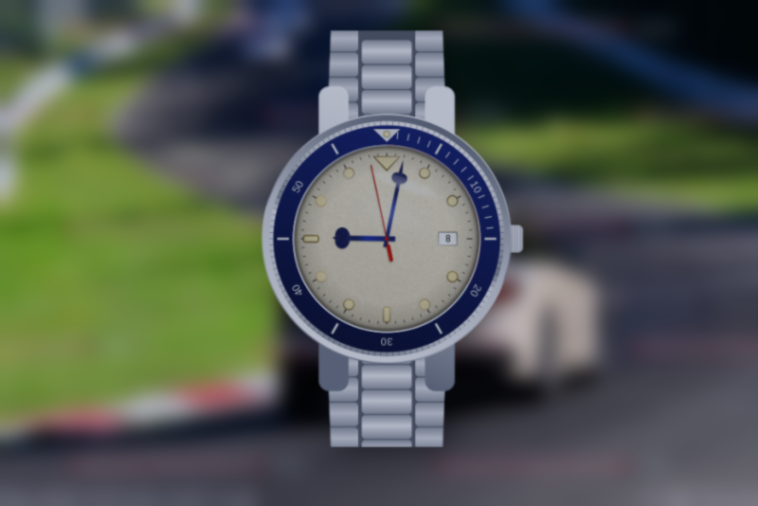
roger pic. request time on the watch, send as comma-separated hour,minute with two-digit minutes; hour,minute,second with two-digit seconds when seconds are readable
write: 9,01,58
